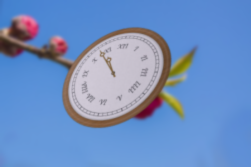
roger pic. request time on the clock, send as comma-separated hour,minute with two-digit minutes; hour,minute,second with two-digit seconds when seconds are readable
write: 10,53
